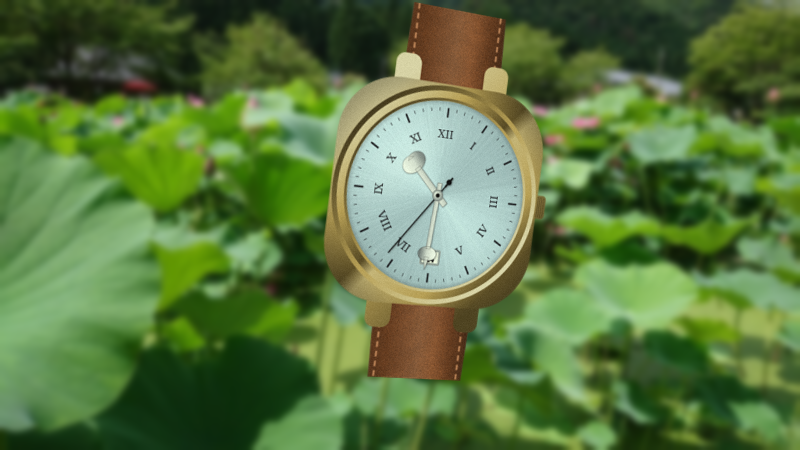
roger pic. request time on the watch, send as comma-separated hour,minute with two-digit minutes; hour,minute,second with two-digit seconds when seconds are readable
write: 10,30,36
